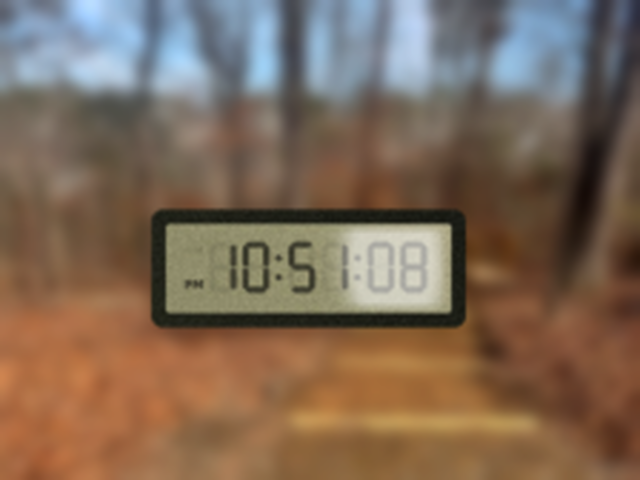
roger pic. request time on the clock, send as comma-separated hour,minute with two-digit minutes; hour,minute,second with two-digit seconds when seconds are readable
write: 10,51,08
